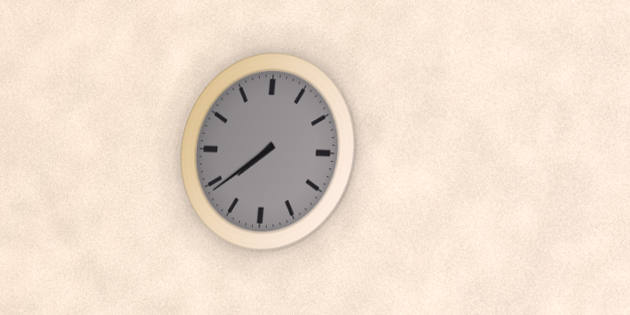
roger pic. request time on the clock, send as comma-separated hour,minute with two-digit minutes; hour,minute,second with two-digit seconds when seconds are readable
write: 7,39
